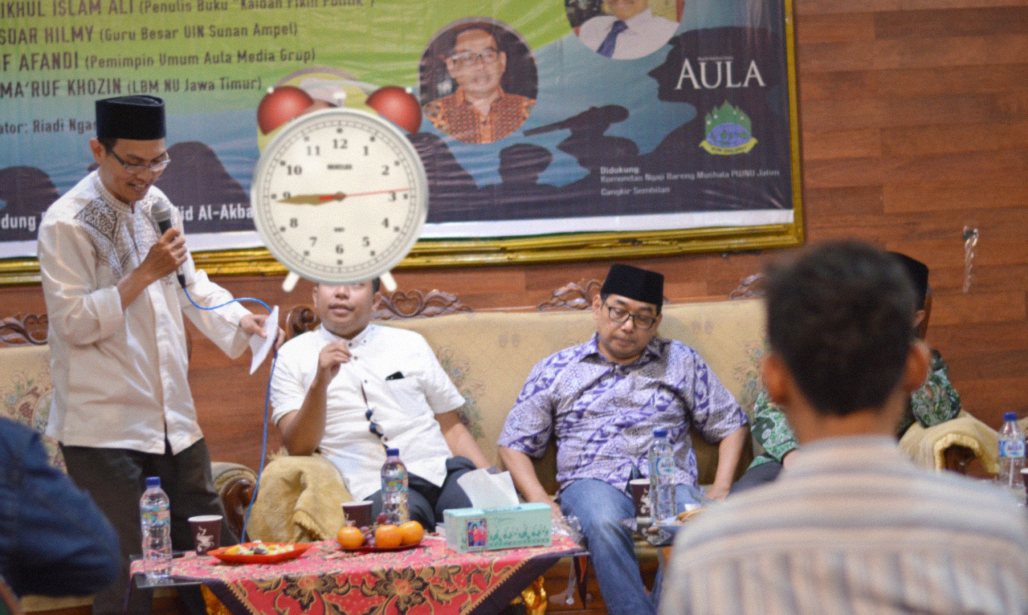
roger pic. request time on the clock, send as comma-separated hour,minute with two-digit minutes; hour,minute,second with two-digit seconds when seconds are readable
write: 8,44,14
